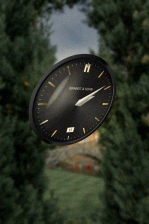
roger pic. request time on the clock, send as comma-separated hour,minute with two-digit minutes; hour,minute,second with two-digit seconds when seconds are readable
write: 2,09
